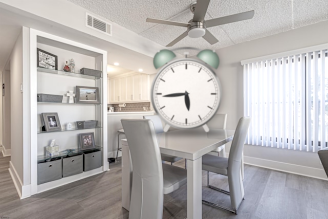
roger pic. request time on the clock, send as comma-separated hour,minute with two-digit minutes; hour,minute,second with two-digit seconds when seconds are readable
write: 5,44
